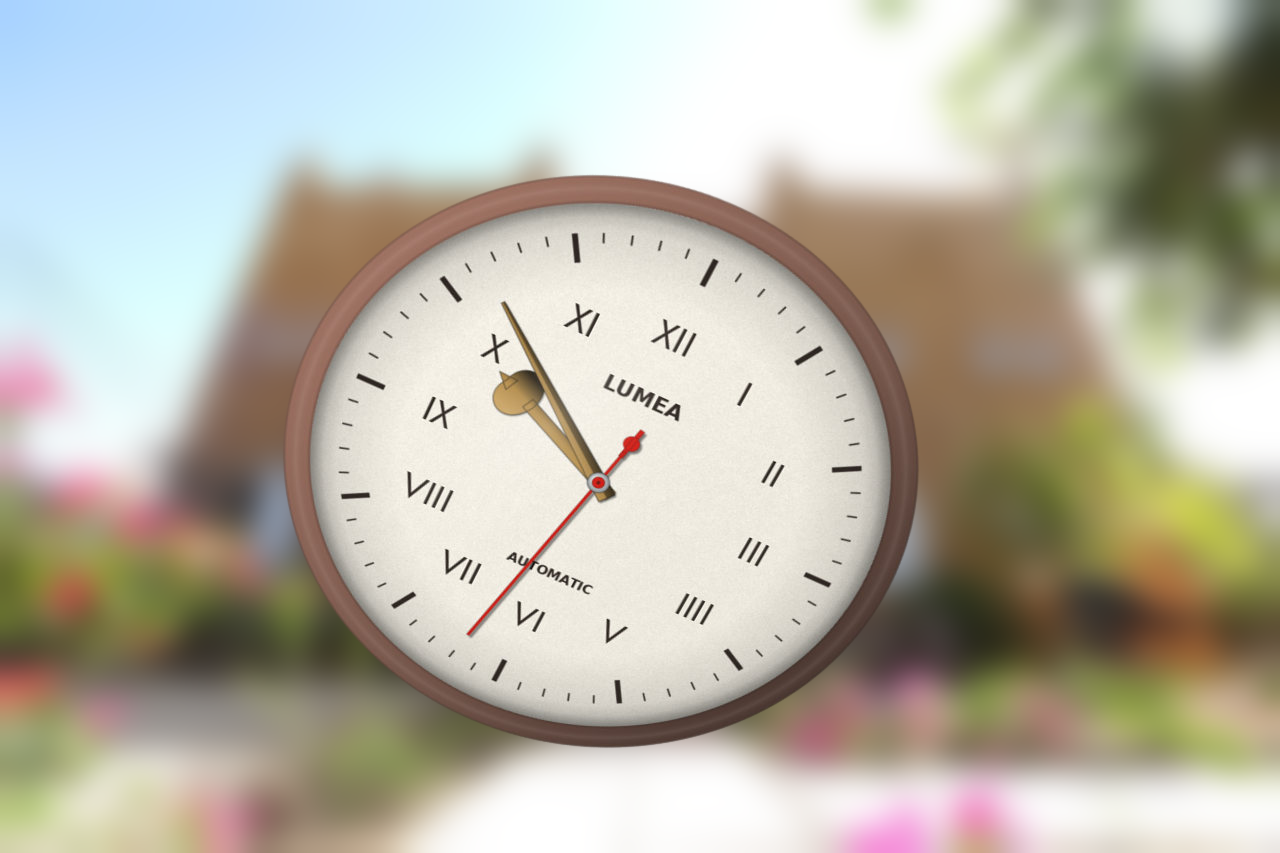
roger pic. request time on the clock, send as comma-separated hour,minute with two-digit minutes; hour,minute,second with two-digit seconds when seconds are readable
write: 9,51,32
